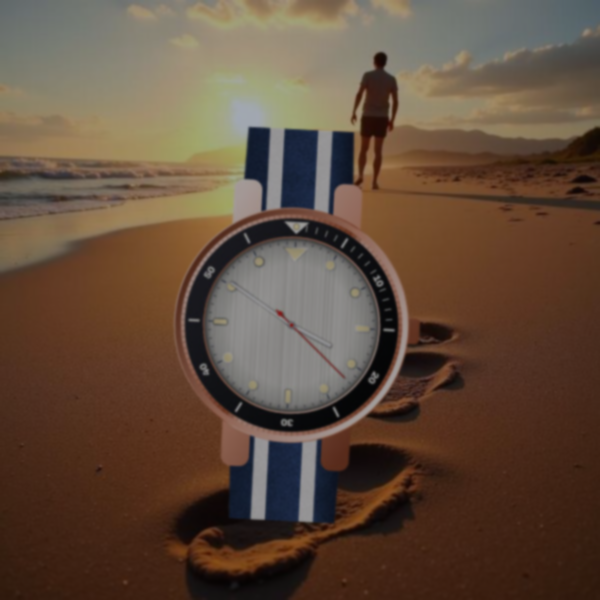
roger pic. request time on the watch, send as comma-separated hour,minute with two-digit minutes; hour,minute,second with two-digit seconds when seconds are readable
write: 3,50,22
